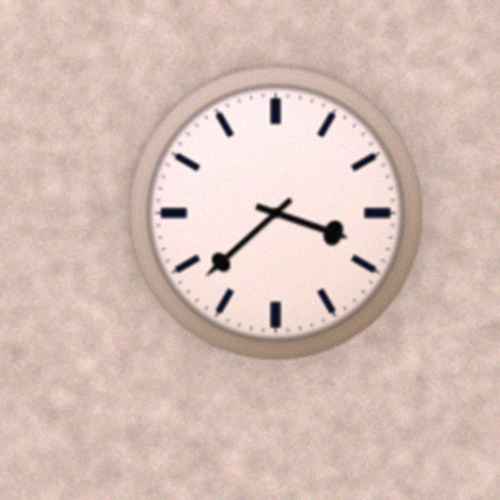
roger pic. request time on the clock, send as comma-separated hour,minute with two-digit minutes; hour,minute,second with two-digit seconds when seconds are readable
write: 3,38
